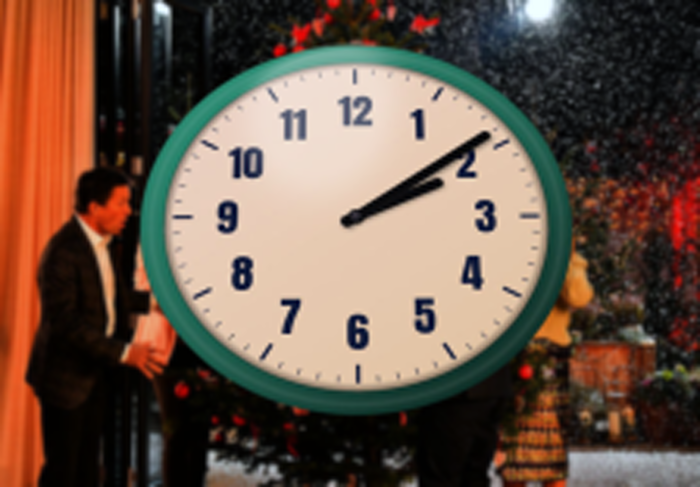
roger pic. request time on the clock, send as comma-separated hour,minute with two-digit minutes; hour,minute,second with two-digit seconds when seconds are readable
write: 2,09
